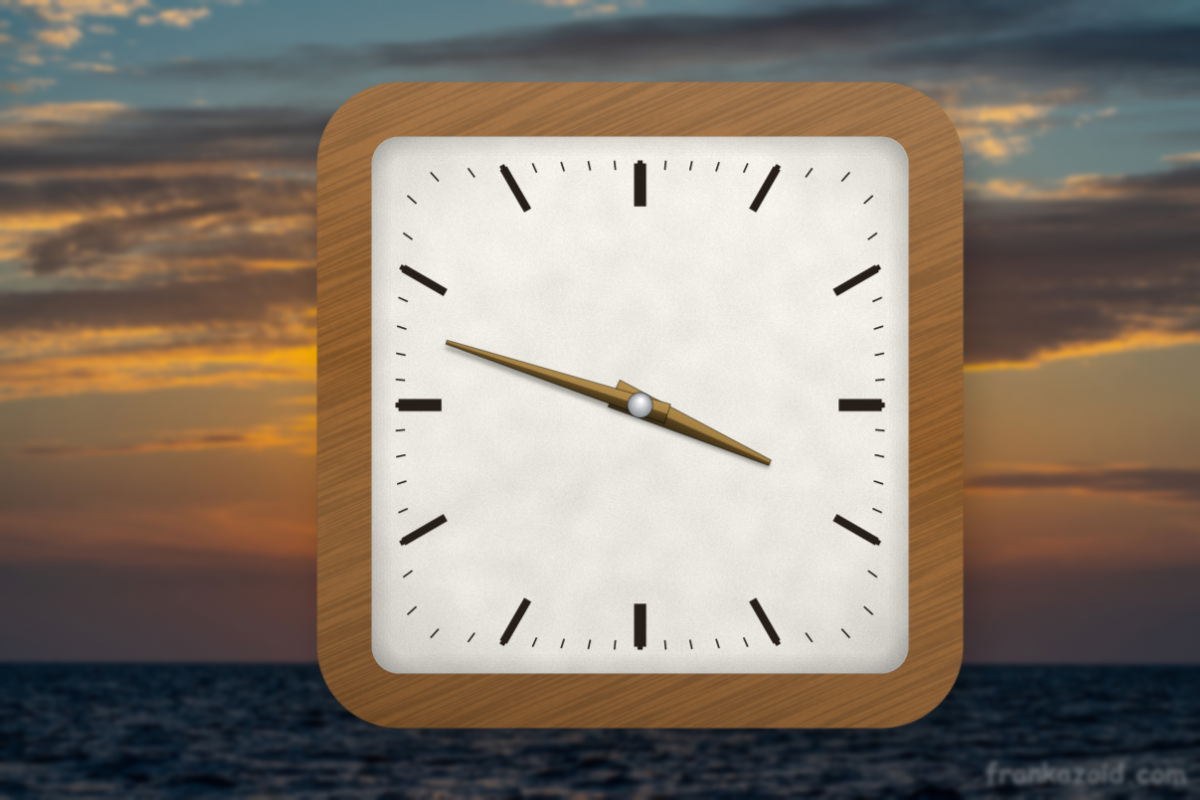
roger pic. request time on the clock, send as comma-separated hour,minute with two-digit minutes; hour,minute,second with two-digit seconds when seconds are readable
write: 3,48
